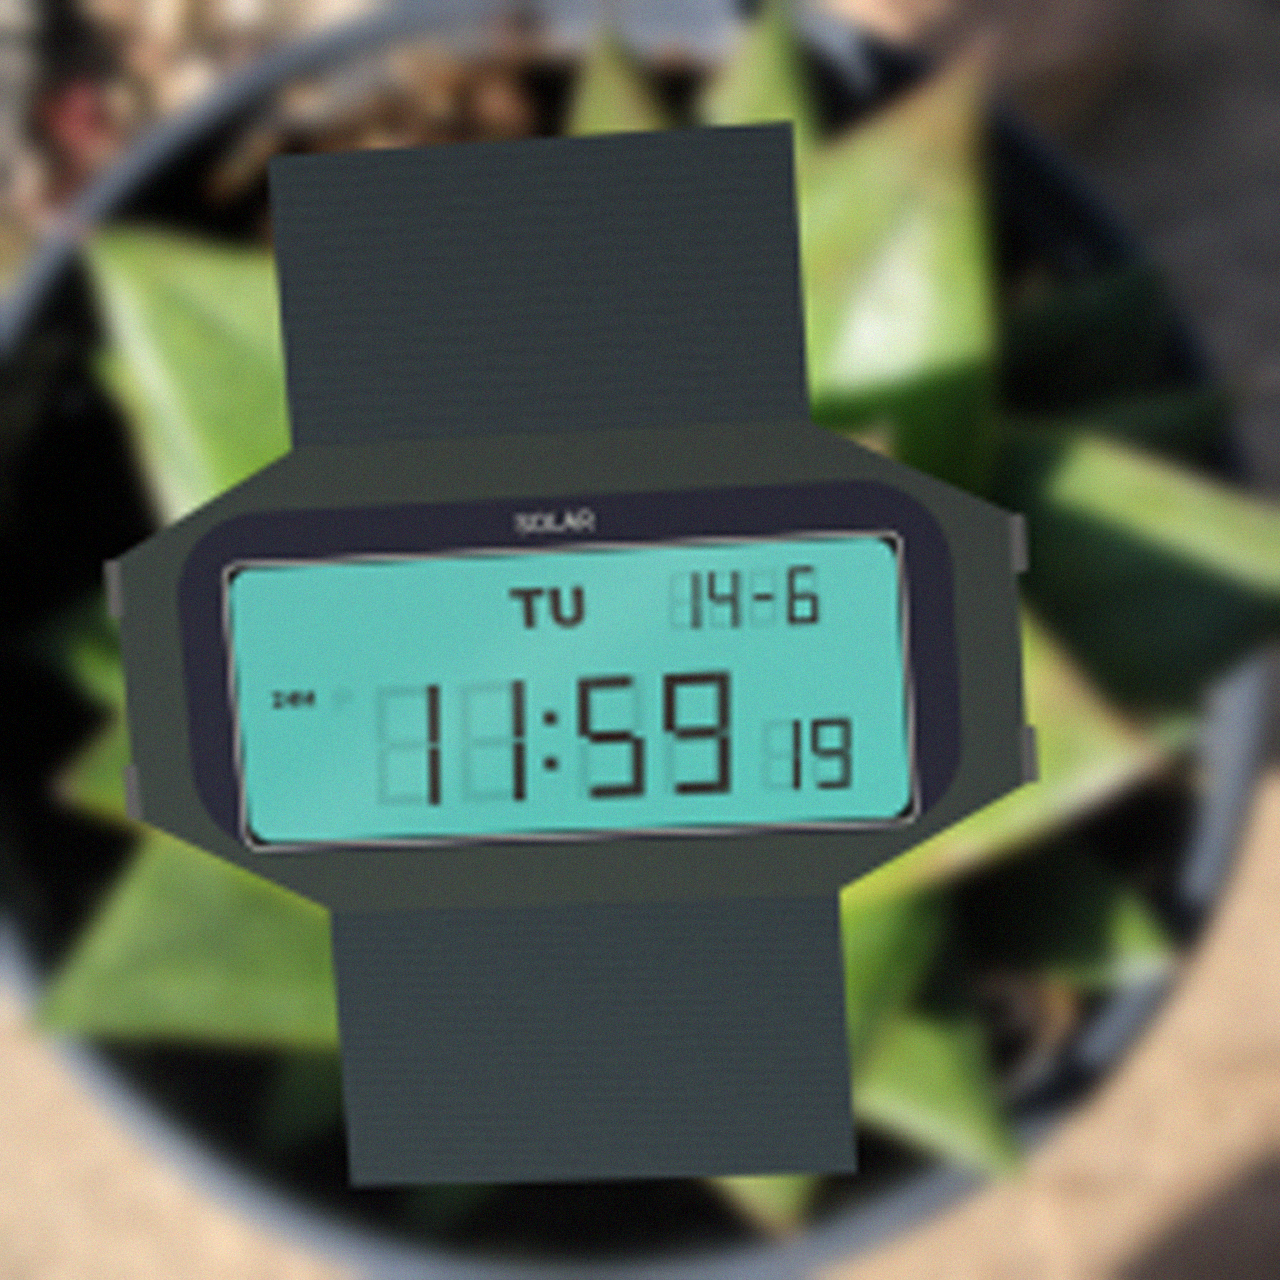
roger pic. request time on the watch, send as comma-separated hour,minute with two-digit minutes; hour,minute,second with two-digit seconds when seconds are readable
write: 11,59,19
